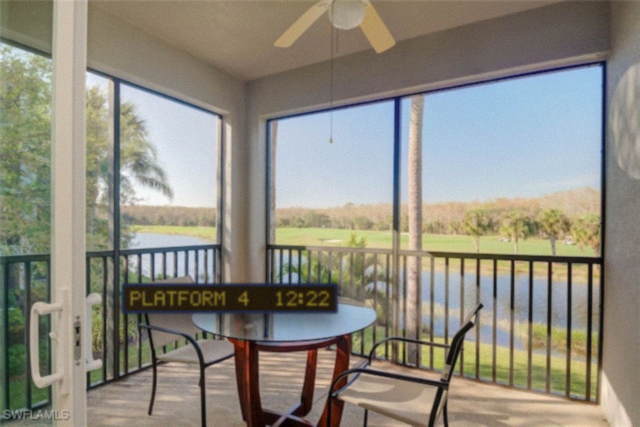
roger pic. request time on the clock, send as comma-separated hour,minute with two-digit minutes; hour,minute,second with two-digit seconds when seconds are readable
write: 12,22
